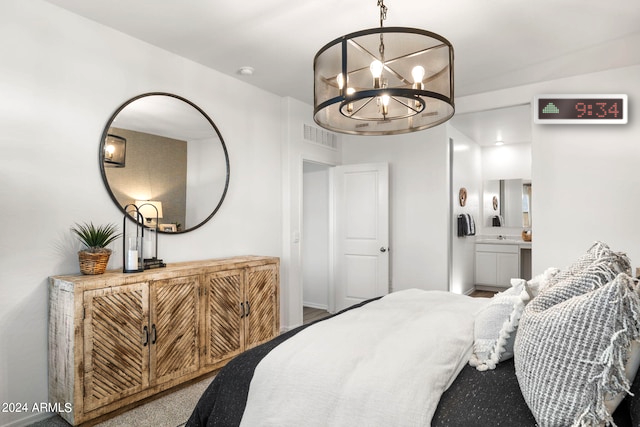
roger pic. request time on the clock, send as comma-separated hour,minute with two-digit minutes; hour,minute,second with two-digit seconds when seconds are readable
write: 9,34
